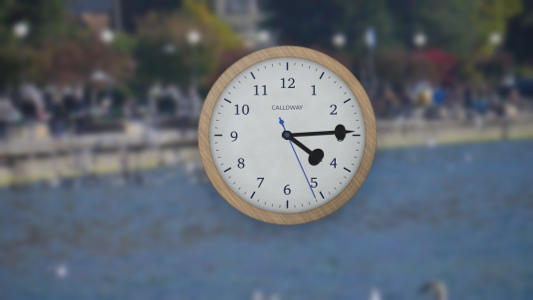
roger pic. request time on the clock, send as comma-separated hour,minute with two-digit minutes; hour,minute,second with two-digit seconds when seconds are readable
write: 4,14,26
